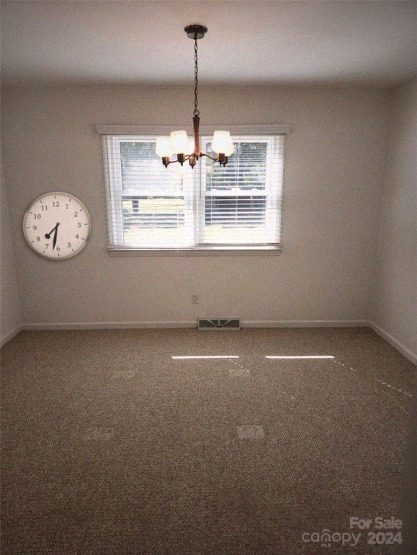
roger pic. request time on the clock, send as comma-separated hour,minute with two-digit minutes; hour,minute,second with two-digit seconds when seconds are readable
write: 7,32
